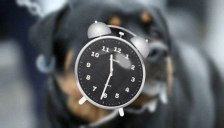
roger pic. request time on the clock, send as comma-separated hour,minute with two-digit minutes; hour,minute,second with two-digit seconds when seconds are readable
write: 11,31
